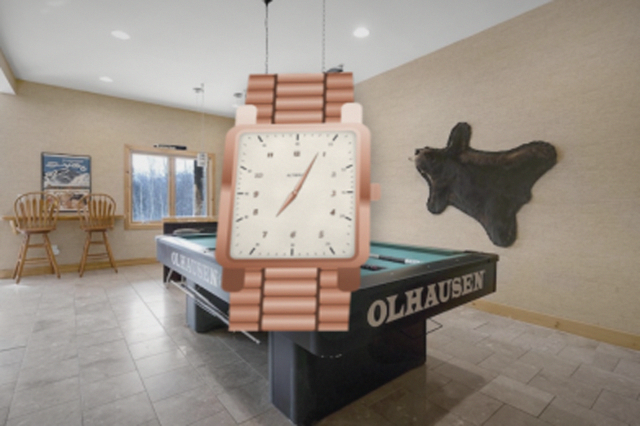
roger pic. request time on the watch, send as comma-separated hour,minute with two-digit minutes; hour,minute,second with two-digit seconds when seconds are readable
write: 7,04
